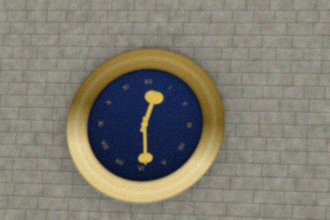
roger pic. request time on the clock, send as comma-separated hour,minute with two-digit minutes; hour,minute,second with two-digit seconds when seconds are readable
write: 12,29
